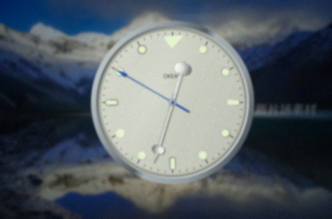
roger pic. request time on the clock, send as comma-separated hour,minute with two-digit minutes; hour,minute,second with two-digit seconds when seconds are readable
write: 12,32,50
